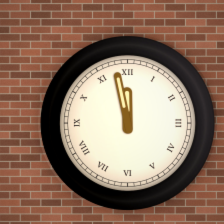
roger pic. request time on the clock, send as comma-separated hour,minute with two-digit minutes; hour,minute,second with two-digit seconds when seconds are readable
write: 11,58
